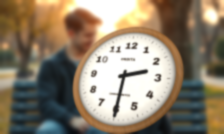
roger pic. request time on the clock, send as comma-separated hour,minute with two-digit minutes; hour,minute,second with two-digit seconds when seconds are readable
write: 2,30
